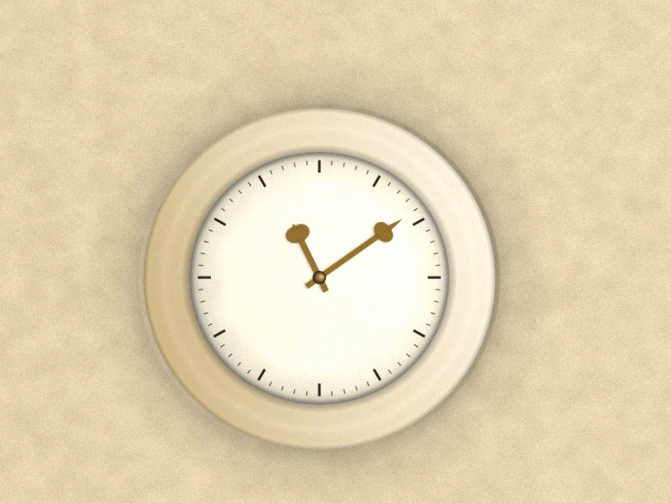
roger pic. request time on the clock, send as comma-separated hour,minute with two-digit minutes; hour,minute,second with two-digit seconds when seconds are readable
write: 11,09
